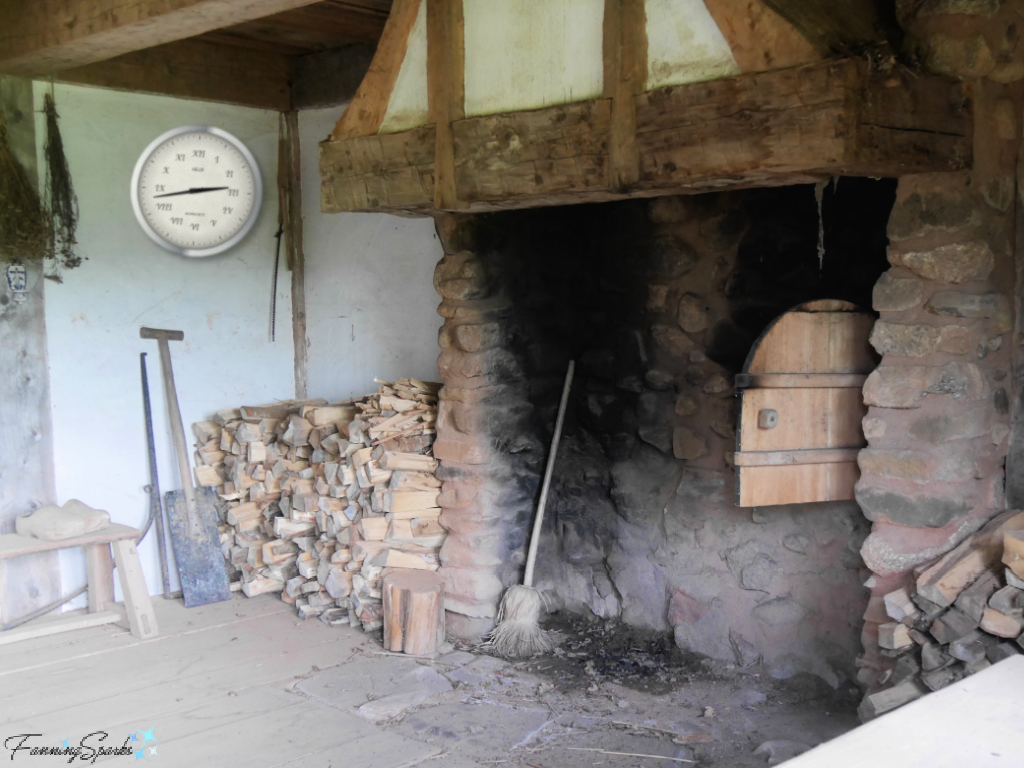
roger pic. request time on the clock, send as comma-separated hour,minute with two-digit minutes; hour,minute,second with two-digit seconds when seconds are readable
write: 2,43
